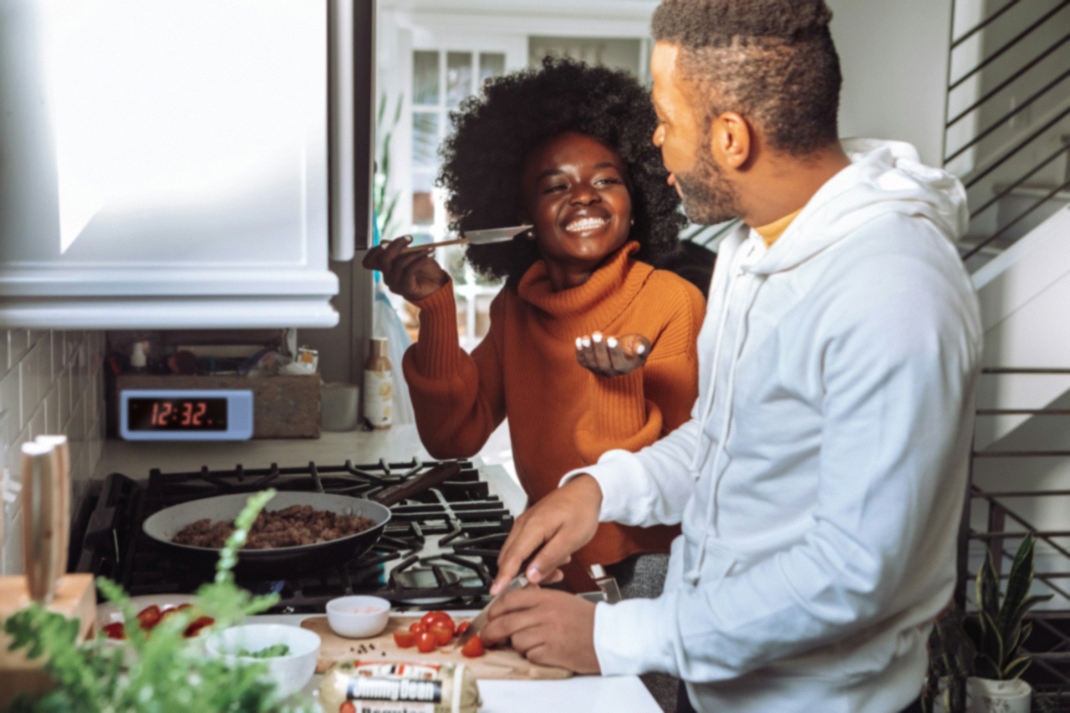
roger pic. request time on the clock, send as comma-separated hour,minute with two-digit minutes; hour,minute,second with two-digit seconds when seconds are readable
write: 12,32
